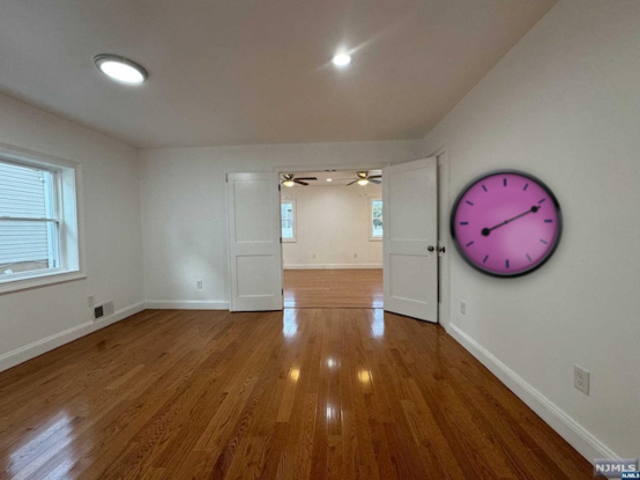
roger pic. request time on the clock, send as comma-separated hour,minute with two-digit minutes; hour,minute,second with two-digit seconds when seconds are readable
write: 8,11
